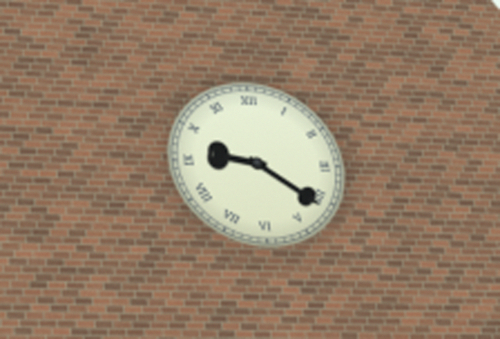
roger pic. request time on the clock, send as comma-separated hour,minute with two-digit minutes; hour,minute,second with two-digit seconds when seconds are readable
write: 9,21
